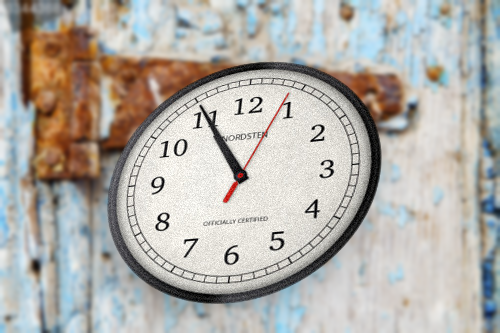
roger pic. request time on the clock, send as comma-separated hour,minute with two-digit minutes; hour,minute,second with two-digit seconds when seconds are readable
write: 10,55,04
